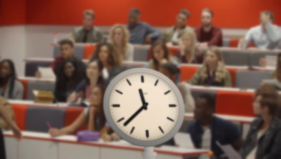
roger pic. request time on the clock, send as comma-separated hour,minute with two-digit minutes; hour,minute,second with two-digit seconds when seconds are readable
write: 11,38
